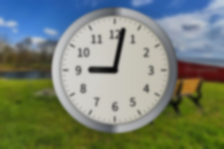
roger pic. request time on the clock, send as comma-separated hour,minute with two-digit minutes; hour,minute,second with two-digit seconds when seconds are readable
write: 9,02
